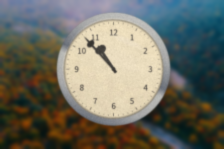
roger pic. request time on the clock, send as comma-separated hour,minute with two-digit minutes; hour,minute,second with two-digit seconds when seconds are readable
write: 10,53
